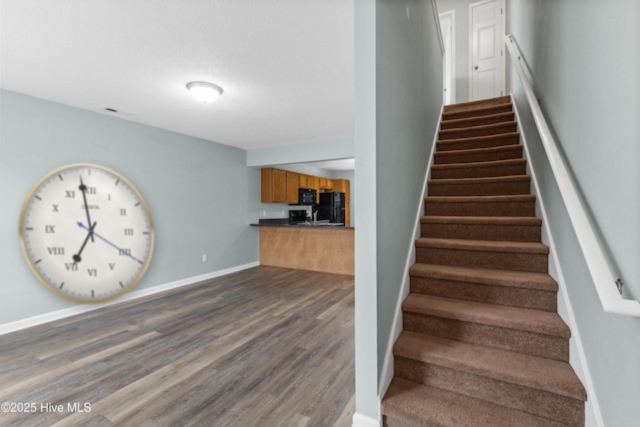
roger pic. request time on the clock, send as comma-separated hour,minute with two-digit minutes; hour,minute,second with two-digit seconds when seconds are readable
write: 6,58,20
